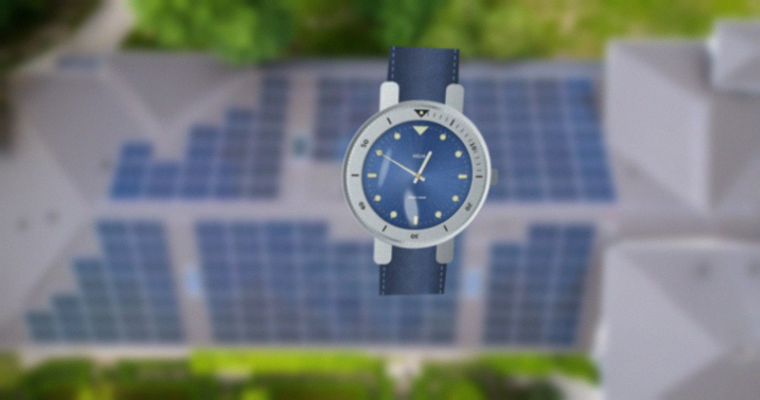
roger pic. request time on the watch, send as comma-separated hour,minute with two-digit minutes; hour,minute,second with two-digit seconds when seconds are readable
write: 12,50
